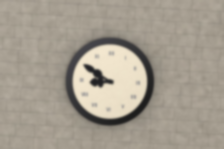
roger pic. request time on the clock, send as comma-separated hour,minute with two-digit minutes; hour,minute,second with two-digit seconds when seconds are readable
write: 8,50
